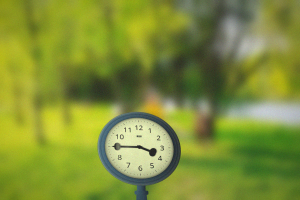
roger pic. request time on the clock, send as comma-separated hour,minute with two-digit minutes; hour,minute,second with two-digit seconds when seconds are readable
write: 3,45
